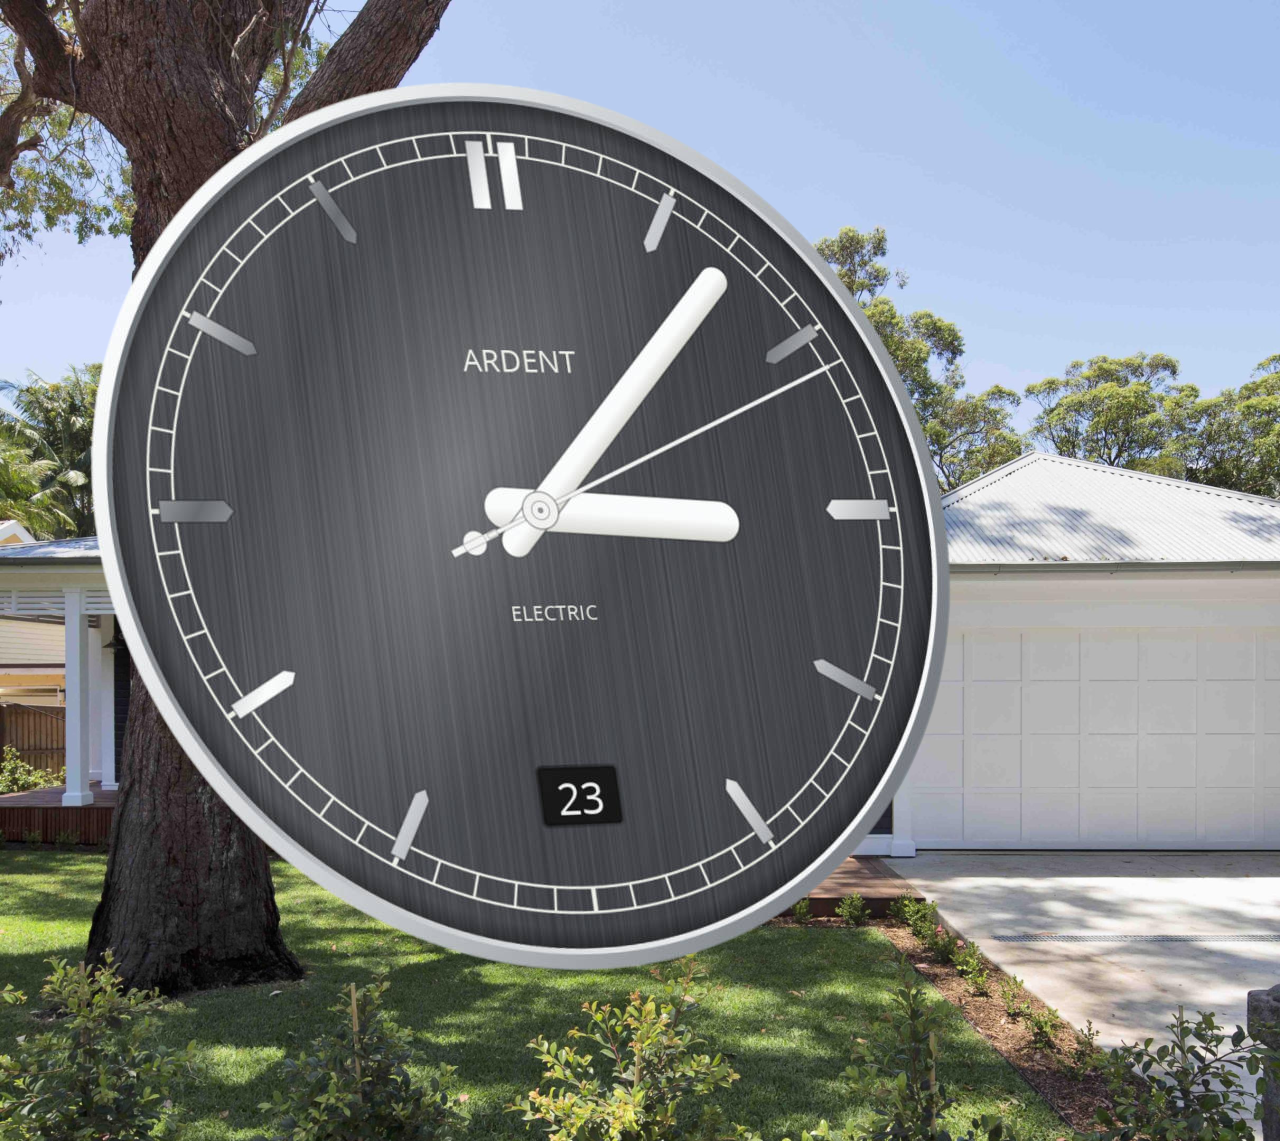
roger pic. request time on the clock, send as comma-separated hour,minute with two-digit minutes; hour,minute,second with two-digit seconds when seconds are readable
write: 3,07,11
